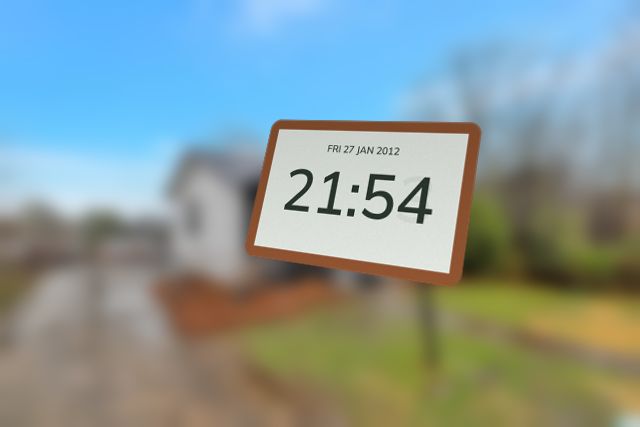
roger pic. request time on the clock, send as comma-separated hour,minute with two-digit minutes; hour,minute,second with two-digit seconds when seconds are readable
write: 21,54
